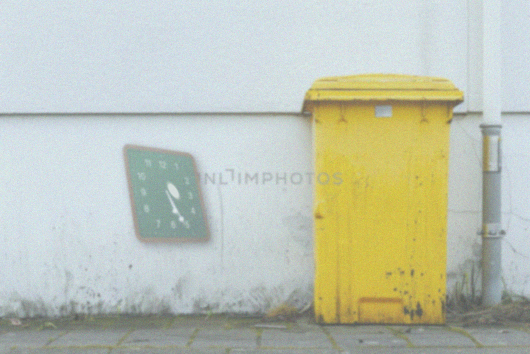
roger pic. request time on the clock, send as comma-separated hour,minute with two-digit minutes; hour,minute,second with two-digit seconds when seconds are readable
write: 5,26
